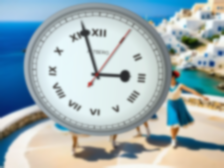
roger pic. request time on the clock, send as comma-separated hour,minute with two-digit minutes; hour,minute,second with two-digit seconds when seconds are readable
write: 2,57,05
